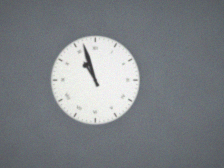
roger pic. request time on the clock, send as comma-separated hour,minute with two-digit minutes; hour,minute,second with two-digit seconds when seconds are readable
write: 10,57
